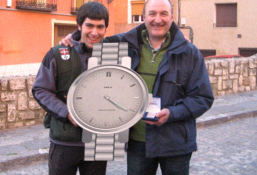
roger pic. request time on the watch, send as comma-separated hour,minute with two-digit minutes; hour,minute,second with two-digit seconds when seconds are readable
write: 4,21
